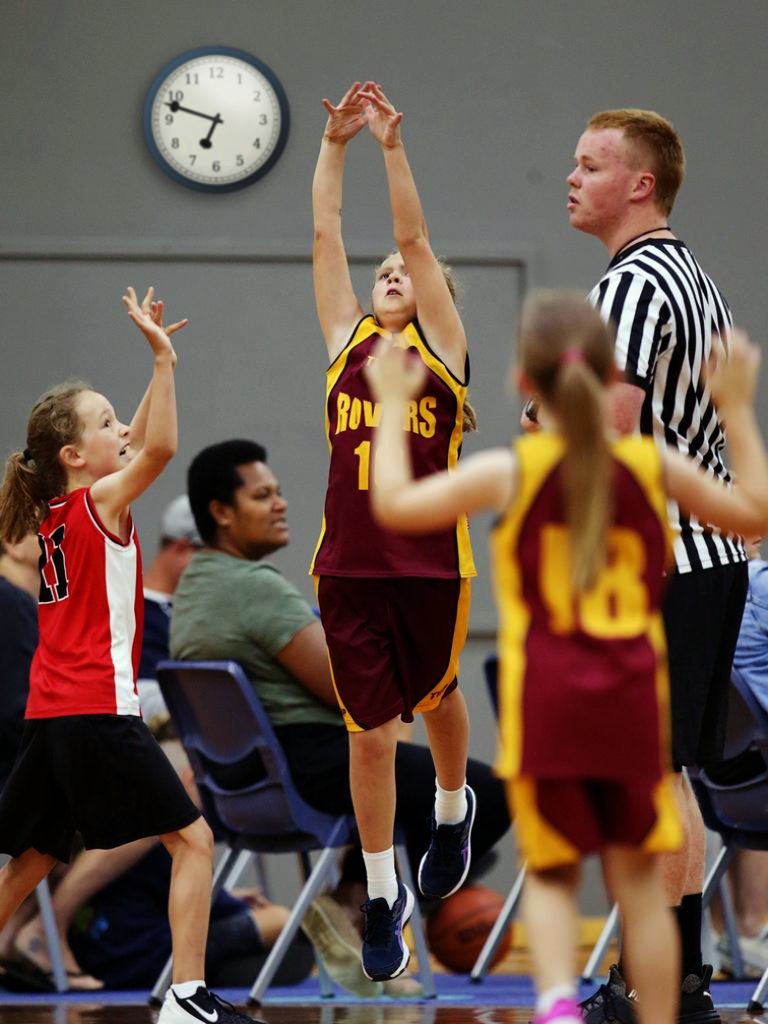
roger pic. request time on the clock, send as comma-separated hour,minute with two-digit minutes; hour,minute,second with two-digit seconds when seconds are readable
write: 6,48
